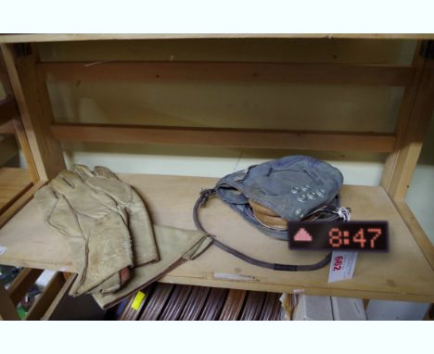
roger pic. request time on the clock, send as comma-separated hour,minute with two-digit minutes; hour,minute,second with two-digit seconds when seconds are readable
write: 8,47
